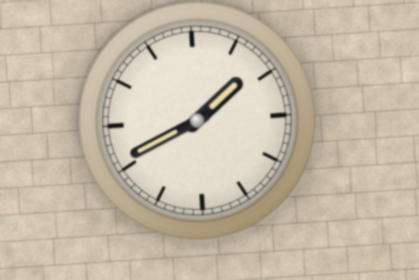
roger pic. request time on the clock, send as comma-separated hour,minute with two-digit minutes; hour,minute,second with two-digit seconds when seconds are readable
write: 1,41
